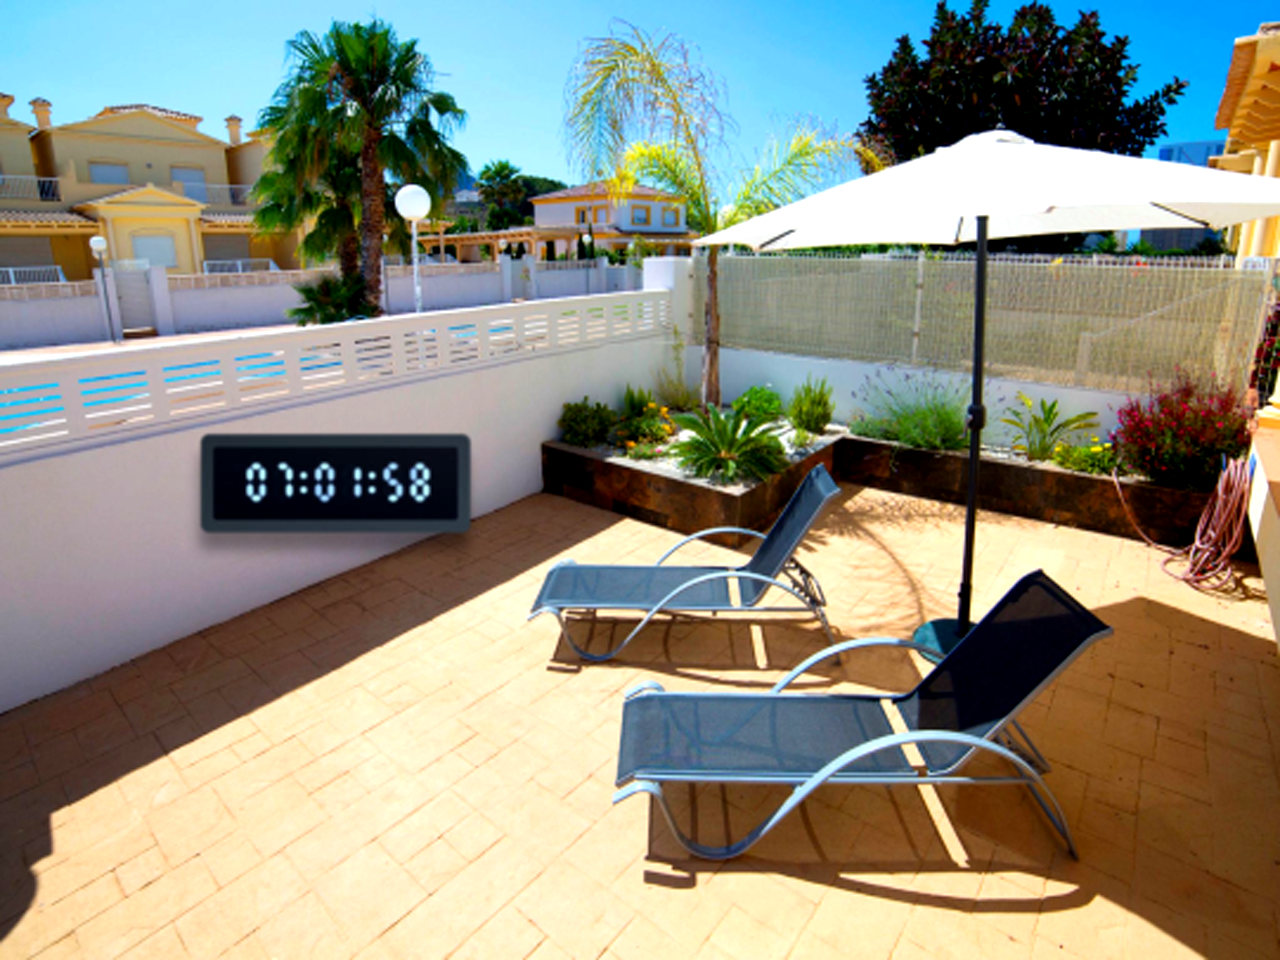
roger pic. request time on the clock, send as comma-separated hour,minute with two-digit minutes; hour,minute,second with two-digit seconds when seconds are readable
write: 7,01,58
